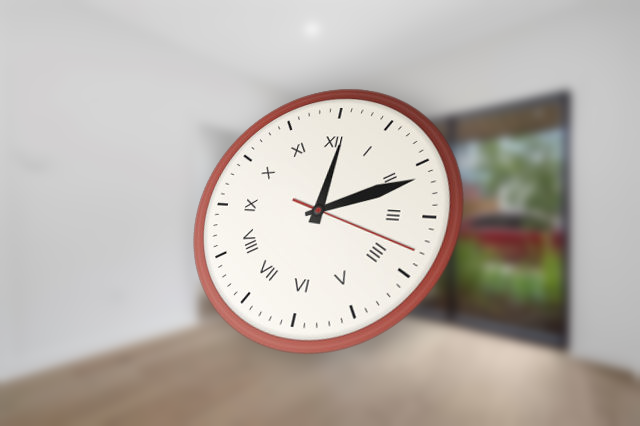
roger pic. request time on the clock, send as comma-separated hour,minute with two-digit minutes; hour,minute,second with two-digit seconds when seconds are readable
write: 12,11,18
